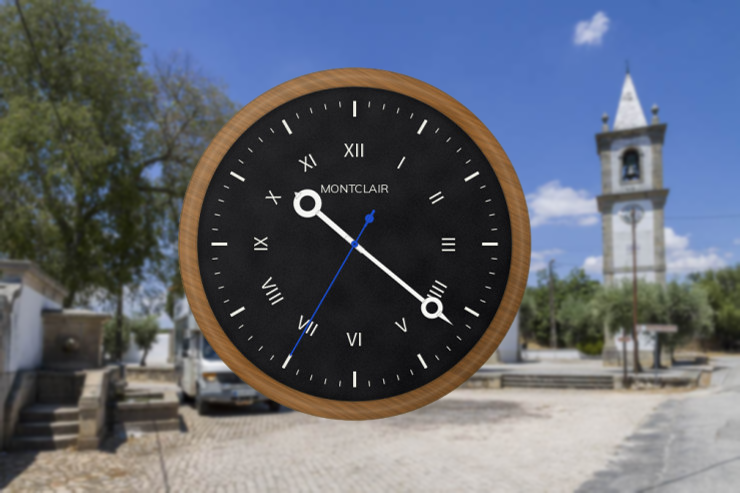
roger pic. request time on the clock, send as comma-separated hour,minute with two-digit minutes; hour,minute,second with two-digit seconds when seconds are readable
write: 10,21,35
